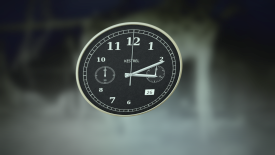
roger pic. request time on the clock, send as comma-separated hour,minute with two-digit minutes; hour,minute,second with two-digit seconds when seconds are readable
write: 3,11
